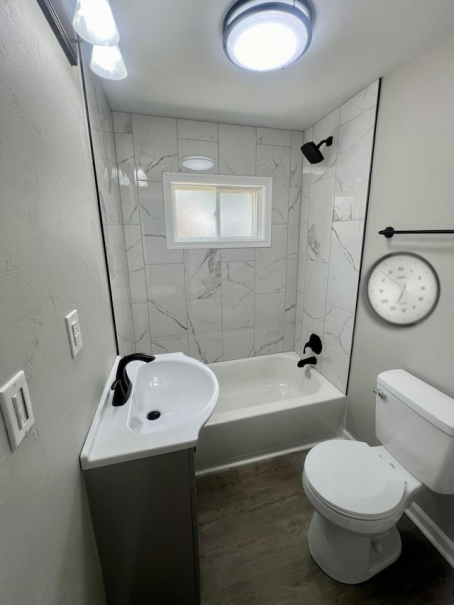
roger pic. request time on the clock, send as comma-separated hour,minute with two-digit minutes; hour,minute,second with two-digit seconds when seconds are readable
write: 6,52
